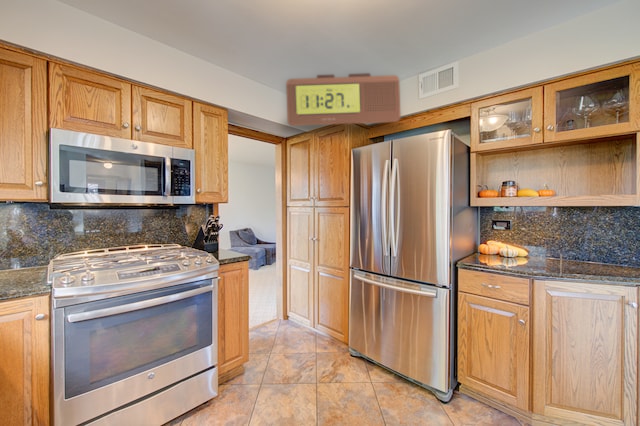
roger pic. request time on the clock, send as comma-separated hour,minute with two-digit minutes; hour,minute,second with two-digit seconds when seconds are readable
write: 11,27
